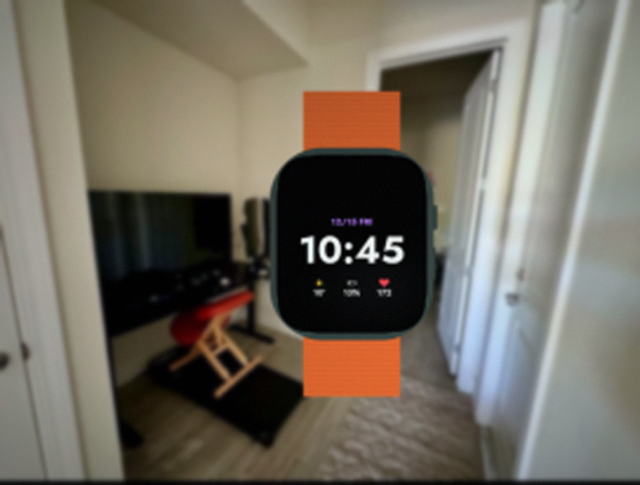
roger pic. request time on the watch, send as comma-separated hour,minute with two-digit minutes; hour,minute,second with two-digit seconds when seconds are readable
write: 10,45
